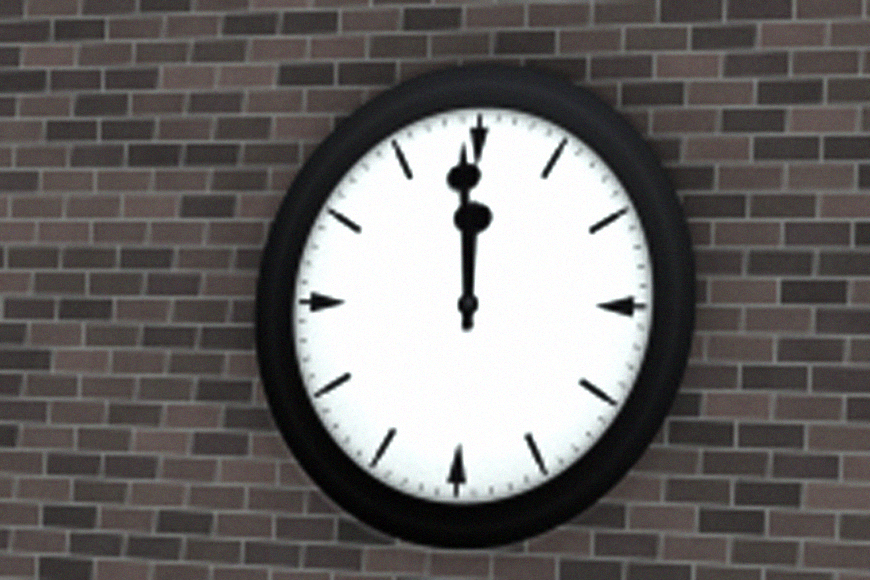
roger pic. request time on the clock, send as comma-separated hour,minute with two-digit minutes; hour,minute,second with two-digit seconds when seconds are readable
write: 11,59
